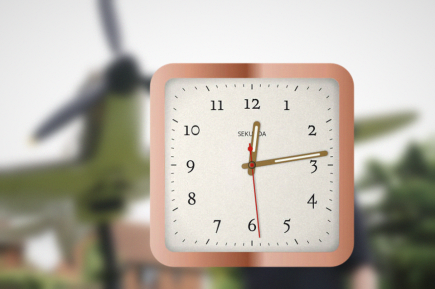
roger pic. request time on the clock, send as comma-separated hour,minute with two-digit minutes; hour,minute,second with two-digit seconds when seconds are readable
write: 12,13,29
